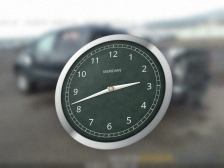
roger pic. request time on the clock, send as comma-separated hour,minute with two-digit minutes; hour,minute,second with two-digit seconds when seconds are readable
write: 2,42
